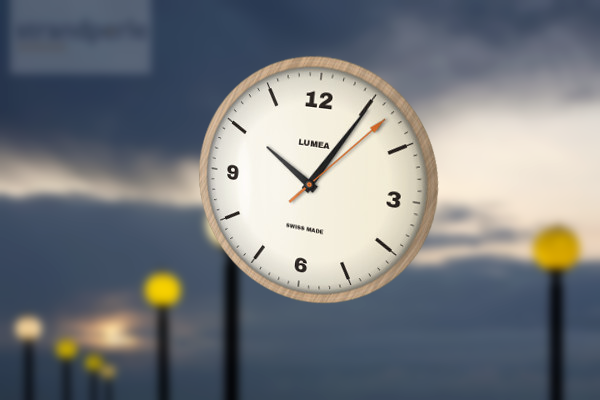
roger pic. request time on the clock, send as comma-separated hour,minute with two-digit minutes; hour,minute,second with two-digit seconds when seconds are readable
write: 10,05,07
